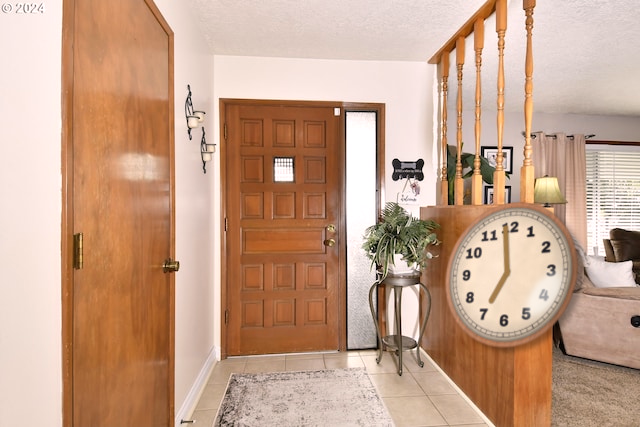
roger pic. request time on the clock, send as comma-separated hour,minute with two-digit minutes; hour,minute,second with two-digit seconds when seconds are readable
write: 6,59
